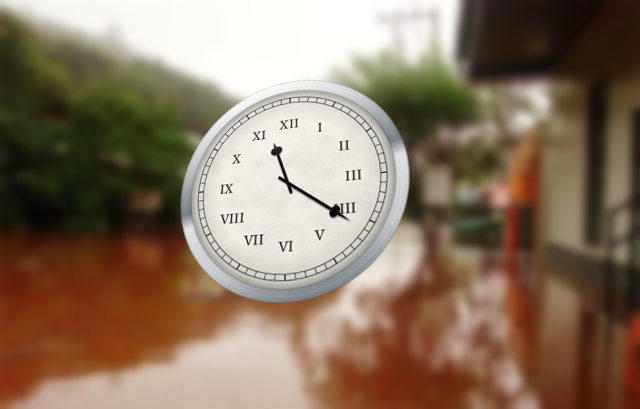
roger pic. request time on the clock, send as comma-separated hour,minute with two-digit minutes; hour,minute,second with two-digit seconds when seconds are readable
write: 11,21
